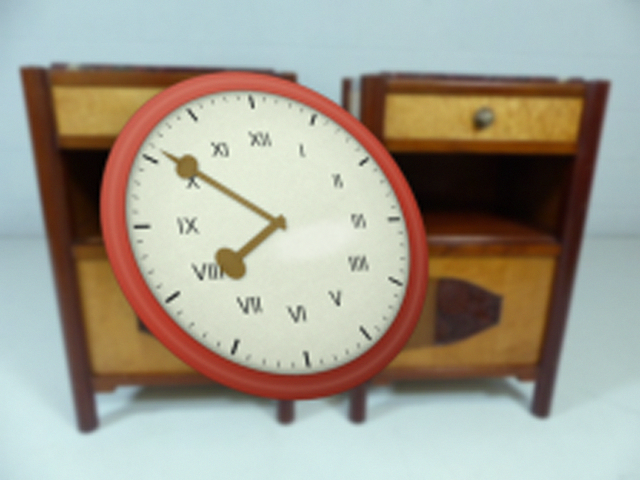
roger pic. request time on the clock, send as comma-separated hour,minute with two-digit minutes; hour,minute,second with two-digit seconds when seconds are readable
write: 7,51
